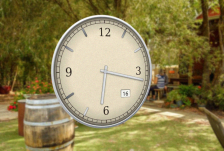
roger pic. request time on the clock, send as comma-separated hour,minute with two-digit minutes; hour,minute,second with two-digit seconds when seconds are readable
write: 6,17
